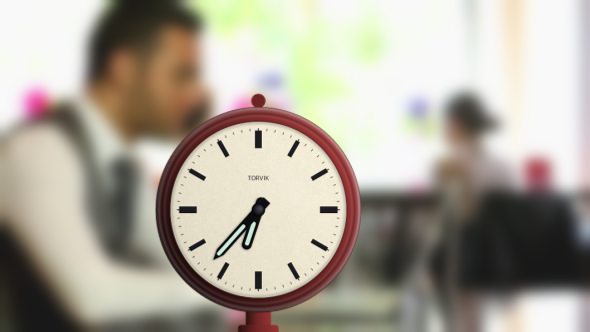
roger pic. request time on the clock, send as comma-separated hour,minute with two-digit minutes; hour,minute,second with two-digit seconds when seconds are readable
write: 6,37
